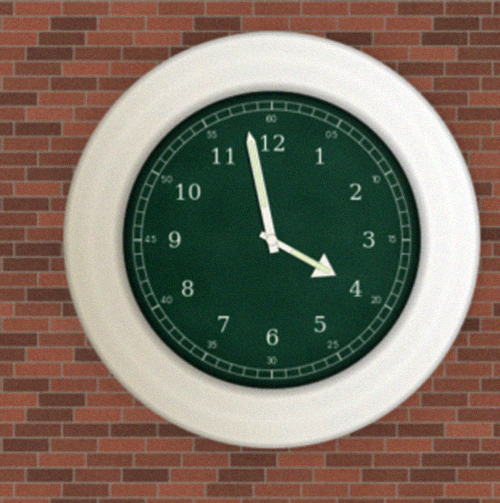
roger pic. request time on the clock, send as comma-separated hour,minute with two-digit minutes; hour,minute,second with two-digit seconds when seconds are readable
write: 3,58
